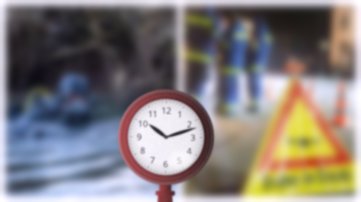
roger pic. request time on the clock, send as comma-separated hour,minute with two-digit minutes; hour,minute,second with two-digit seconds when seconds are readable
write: 10,12
